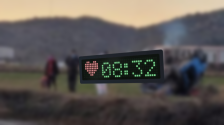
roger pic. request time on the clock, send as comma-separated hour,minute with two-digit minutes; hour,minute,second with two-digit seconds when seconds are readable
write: 8,32
